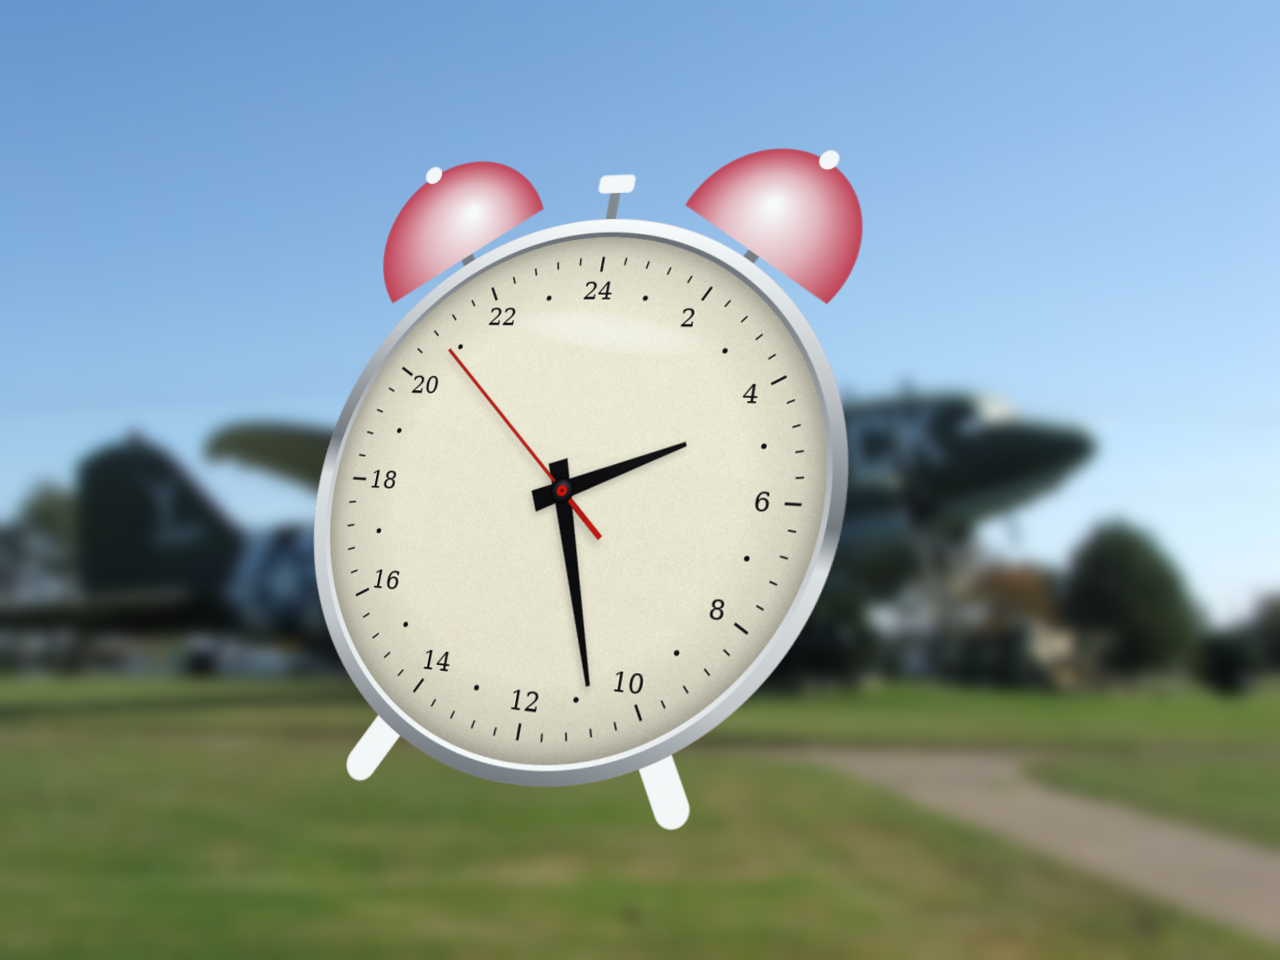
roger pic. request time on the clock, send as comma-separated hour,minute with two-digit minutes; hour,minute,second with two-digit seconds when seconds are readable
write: 4,26,52
